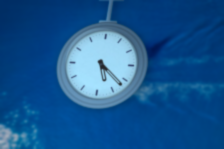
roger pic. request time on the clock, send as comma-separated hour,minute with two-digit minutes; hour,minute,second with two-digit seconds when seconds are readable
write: 5,22
